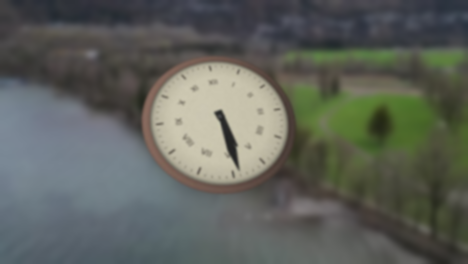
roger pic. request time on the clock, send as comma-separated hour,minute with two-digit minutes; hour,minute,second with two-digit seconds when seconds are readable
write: 5,29
